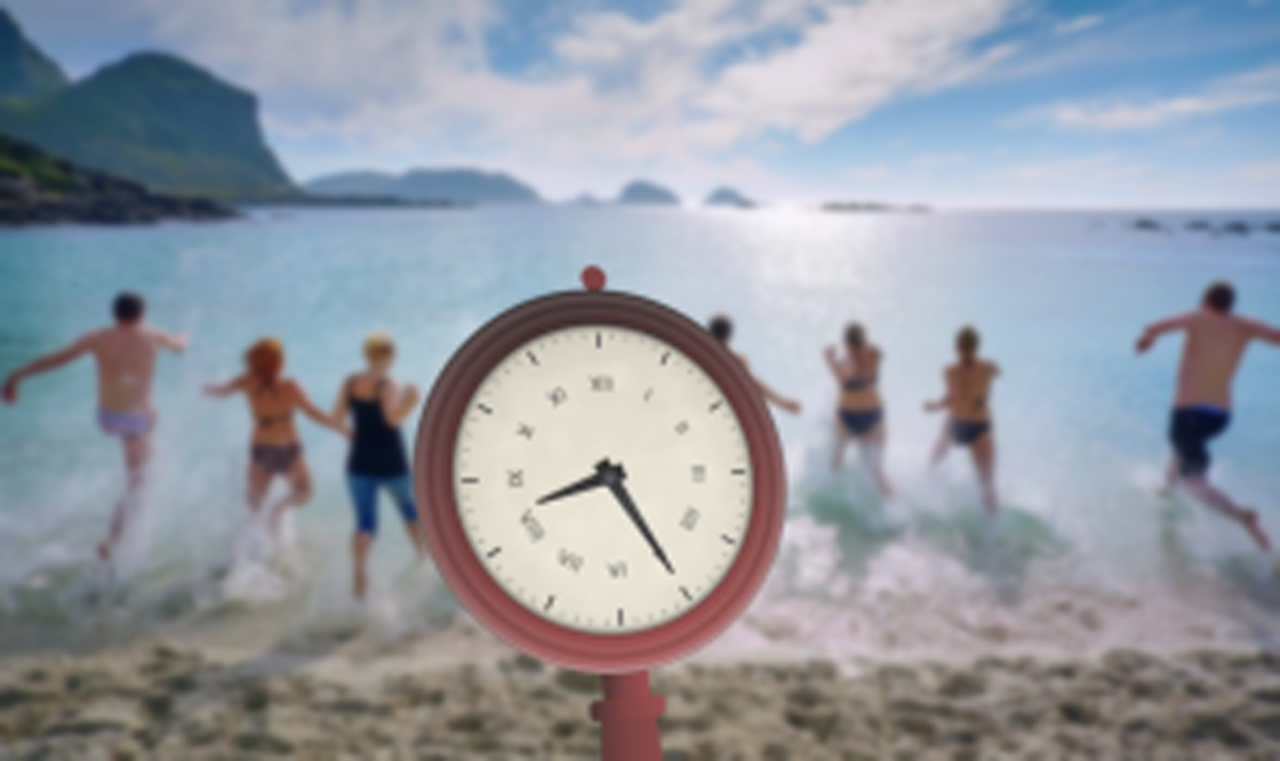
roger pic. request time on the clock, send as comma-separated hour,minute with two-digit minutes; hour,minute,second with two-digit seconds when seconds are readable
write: 8,25
